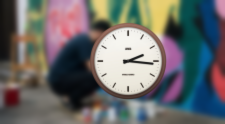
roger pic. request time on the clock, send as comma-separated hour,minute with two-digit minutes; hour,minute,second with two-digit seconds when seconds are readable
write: 2,16
